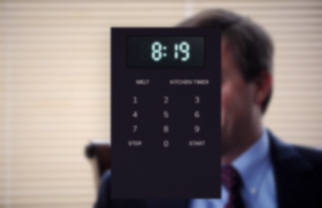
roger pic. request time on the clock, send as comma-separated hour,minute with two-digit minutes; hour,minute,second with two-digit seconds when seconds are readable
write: 8,19
